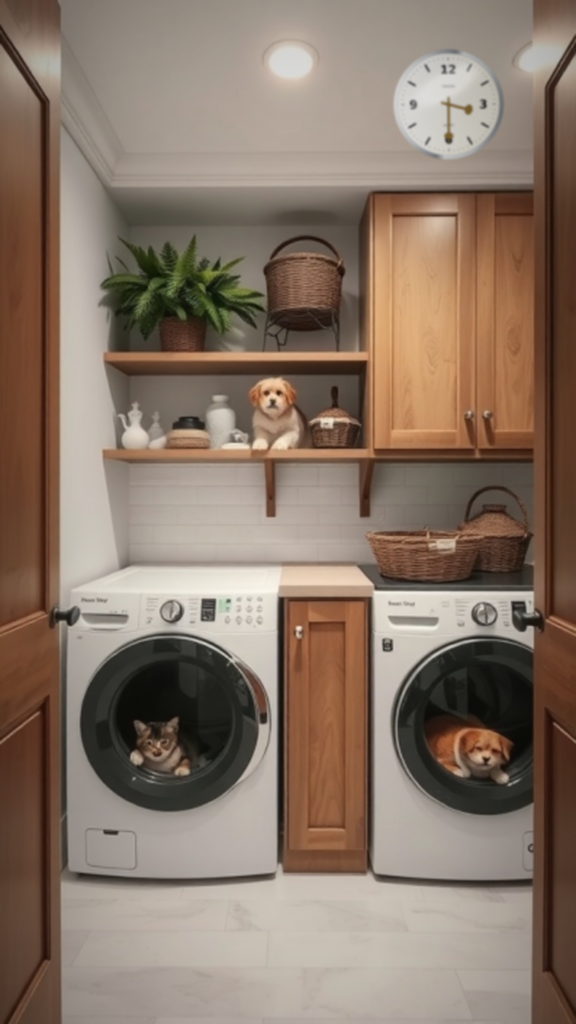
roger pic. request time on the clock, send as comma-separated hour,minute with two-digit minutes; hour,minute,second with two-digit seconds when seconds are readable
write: 3,30
